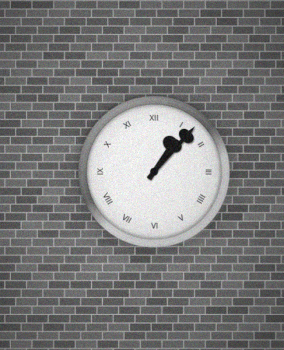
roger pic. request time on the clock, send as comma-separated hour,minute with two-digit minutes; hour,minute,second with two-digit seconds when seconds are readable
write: 1,07
